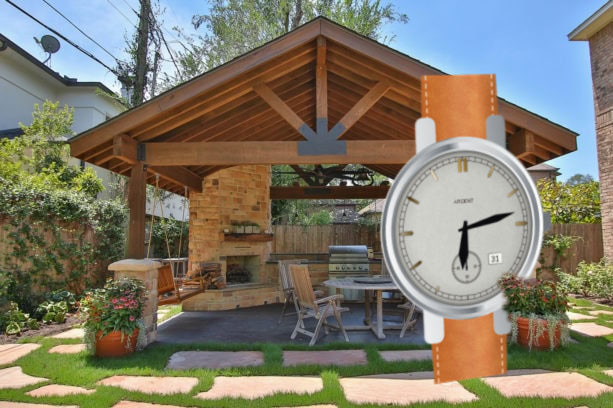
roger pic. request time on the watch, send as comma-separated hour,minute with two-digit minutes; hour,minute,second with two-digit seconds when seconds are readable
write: 6,13
